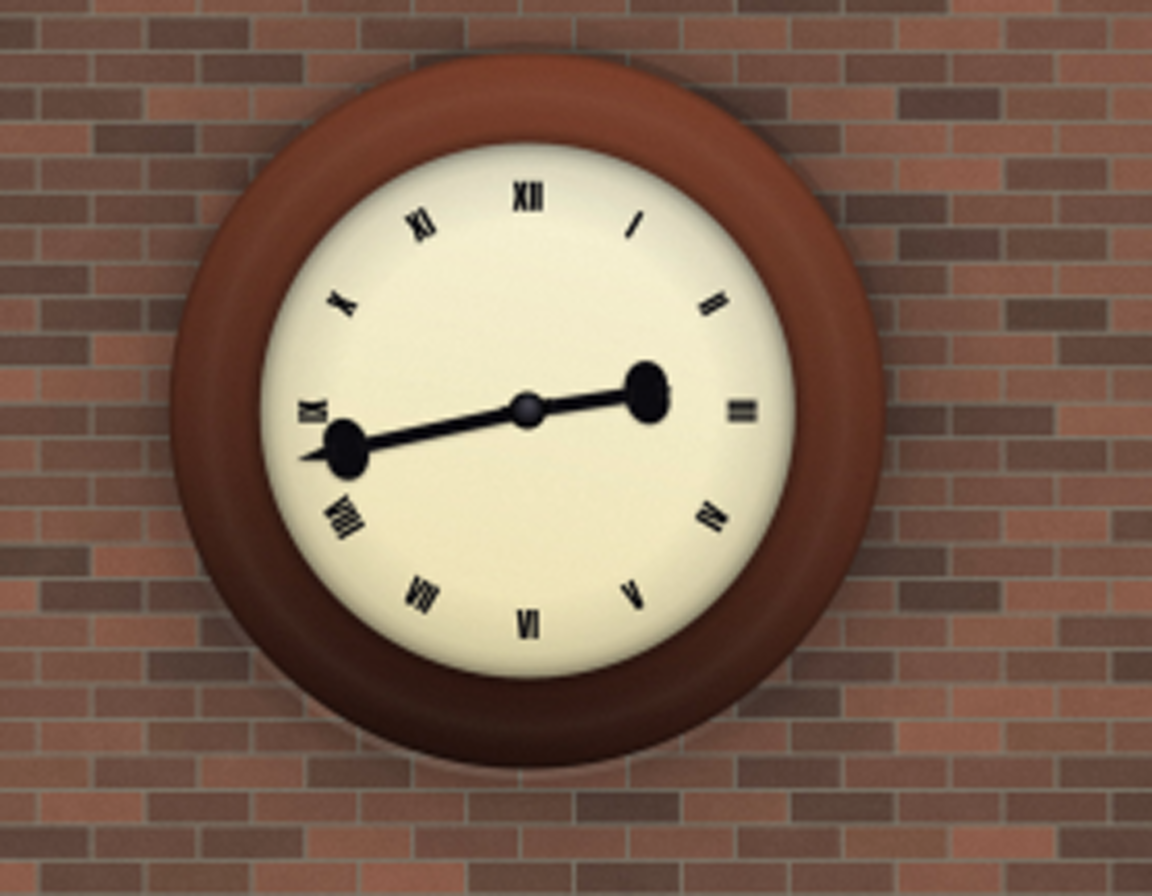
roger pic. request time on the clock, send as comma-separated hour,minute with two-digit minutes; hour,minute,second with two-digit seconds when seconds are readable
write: 2,43
